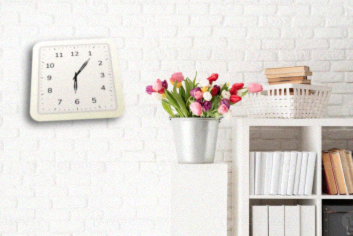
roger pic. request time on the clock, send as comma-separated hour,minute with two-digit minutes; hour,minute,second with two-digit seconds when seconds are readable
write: 6,06
